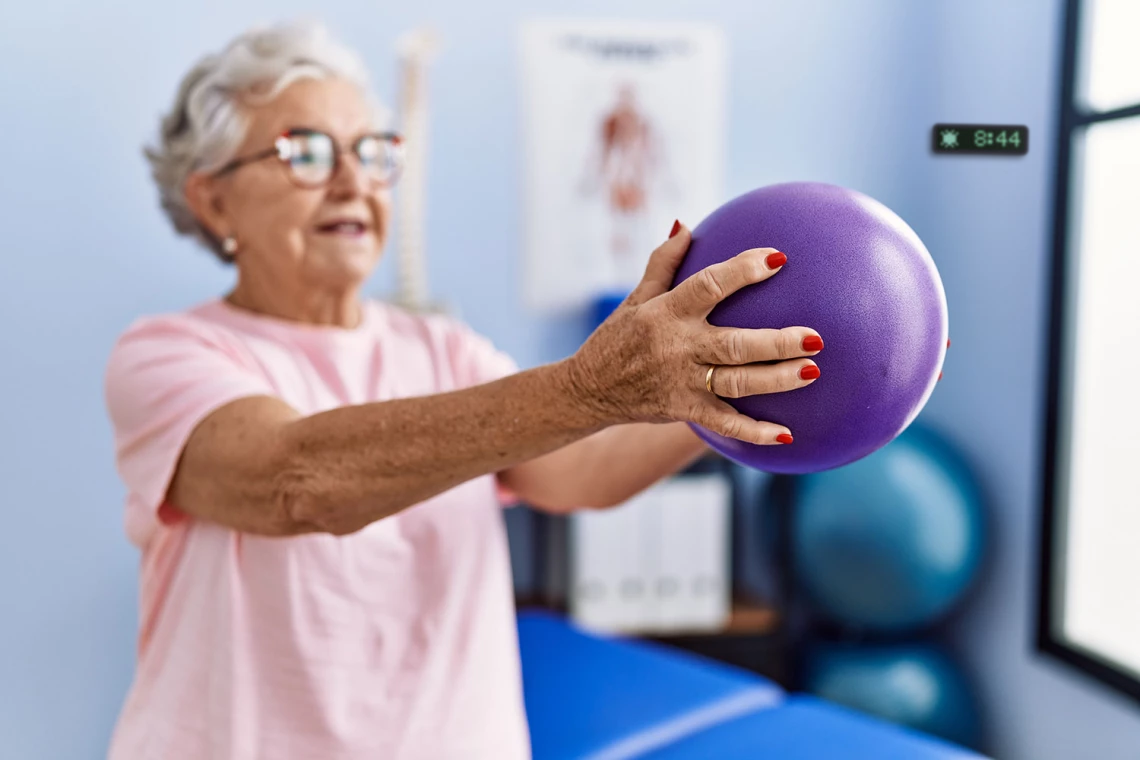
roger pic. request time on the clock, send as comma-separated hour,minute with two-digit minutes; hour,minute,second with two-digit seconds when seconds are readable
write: 8,44
